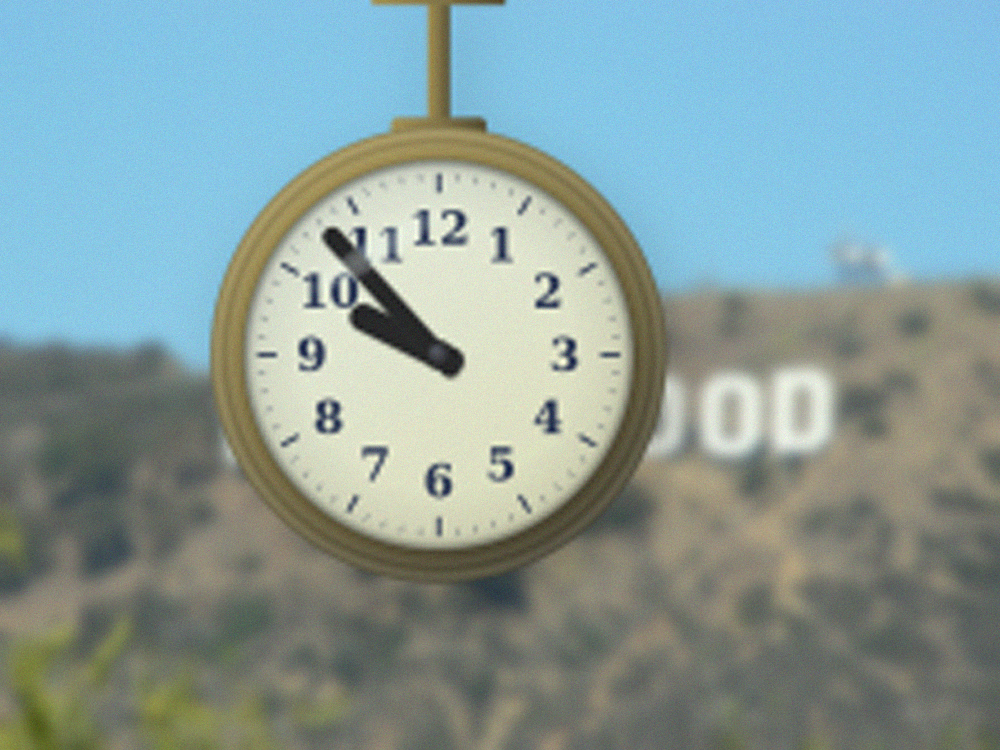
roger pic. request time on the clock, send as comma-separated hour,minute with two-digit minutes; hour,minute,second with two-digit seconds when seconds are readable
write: 9,53
